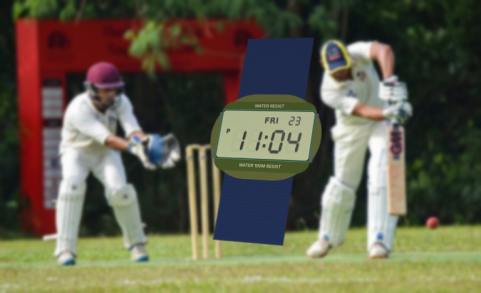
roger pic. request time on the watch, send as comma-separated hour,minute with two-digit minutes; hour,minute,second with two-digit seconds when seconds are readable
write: 11,04
